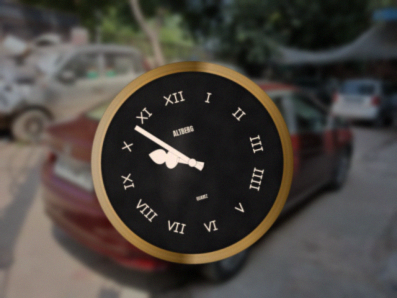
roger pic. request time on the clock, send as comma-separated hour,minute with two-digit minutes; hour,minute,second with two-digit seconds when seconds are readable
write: 9,53
